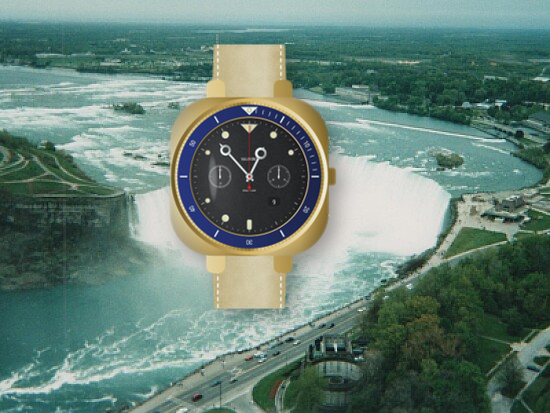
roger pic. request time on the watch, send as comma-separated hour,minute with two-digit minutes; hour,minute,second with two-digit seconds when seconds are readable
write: 12,53
